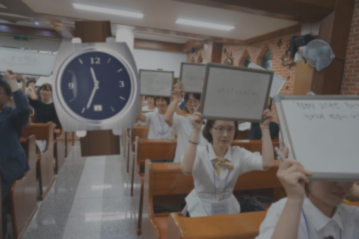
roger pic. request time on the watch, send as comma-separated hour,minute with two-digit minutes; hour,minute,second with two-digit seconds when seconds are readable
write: 11,34
